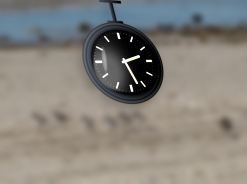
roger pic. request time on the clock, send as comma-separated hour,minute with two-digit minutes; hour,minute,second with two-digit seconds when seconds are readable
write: 2,27
